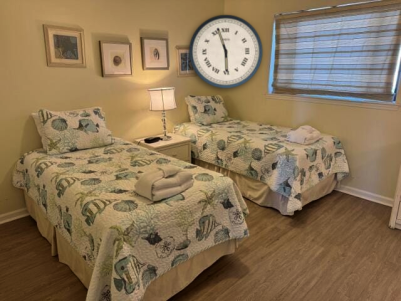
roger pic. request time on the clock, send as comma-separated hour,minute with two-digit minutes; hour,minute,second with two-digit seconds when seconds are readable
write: 5,57
